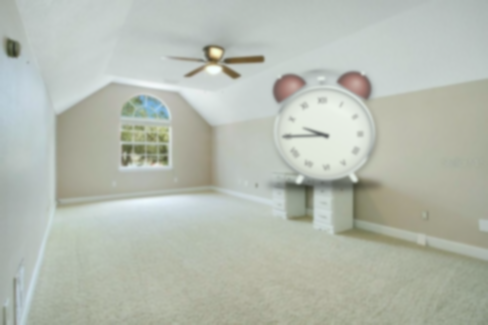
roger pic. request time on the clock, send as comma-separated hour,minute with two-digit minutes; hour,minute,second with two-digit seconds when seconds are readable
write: 9,45
